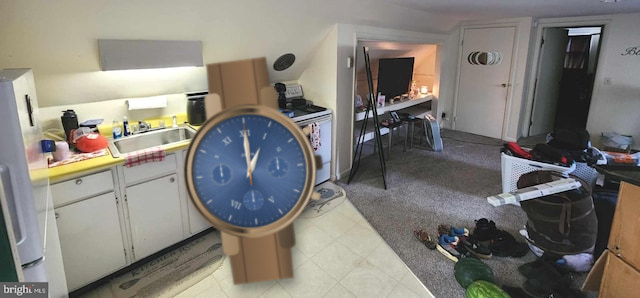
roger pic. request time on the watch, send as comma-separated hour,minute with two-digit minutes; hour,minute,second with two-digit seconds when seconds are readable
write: 1,00
